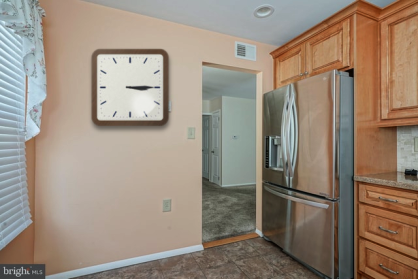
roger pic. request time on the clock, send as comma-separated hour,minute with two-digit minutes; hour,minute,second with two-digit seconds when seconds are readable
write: 3,15
